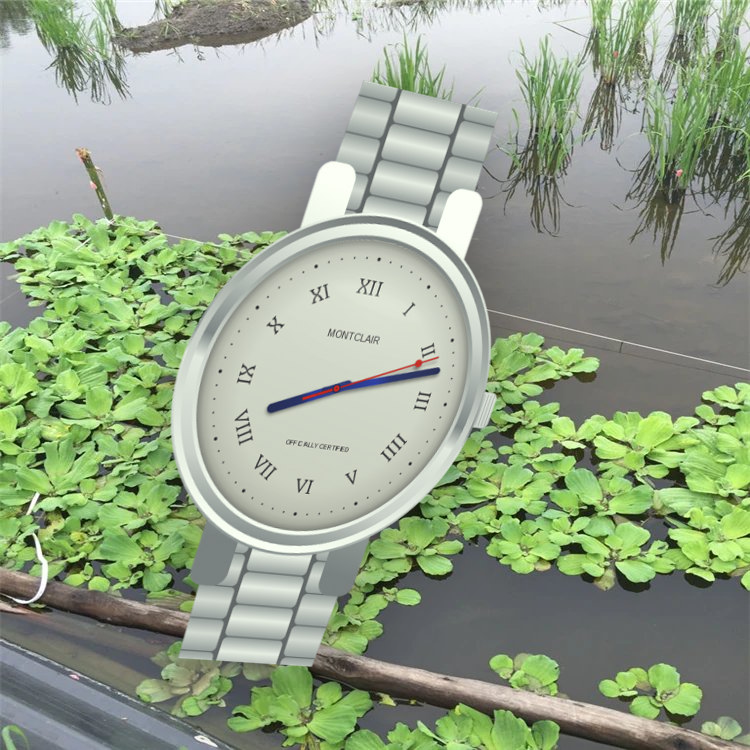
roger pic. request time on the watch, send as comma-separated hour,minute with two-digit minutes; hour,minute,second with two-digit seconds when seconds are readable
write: 8,12,11
